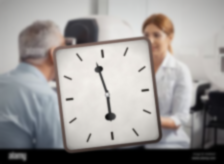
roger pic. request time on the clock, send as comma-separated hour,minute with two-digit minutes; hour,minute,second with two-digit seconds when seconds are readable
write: 5,58
